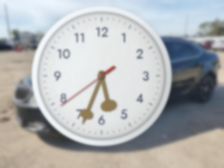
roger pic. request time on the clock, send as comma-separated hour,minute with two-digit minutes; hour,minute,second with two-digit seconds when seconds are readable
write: 5,33,39
